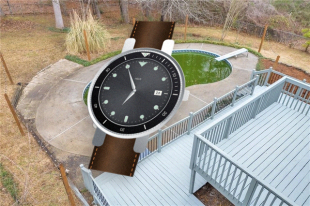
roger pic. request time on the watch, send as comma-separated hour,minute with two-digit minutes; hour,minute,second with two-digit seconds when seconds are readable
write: 6,55
